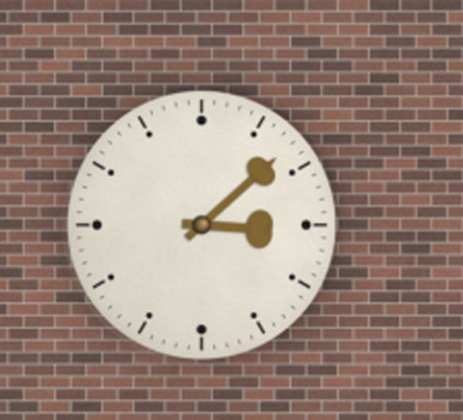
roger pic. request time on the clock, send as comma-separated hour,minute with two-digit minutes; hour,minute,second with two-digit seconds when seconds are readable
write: 3,08
